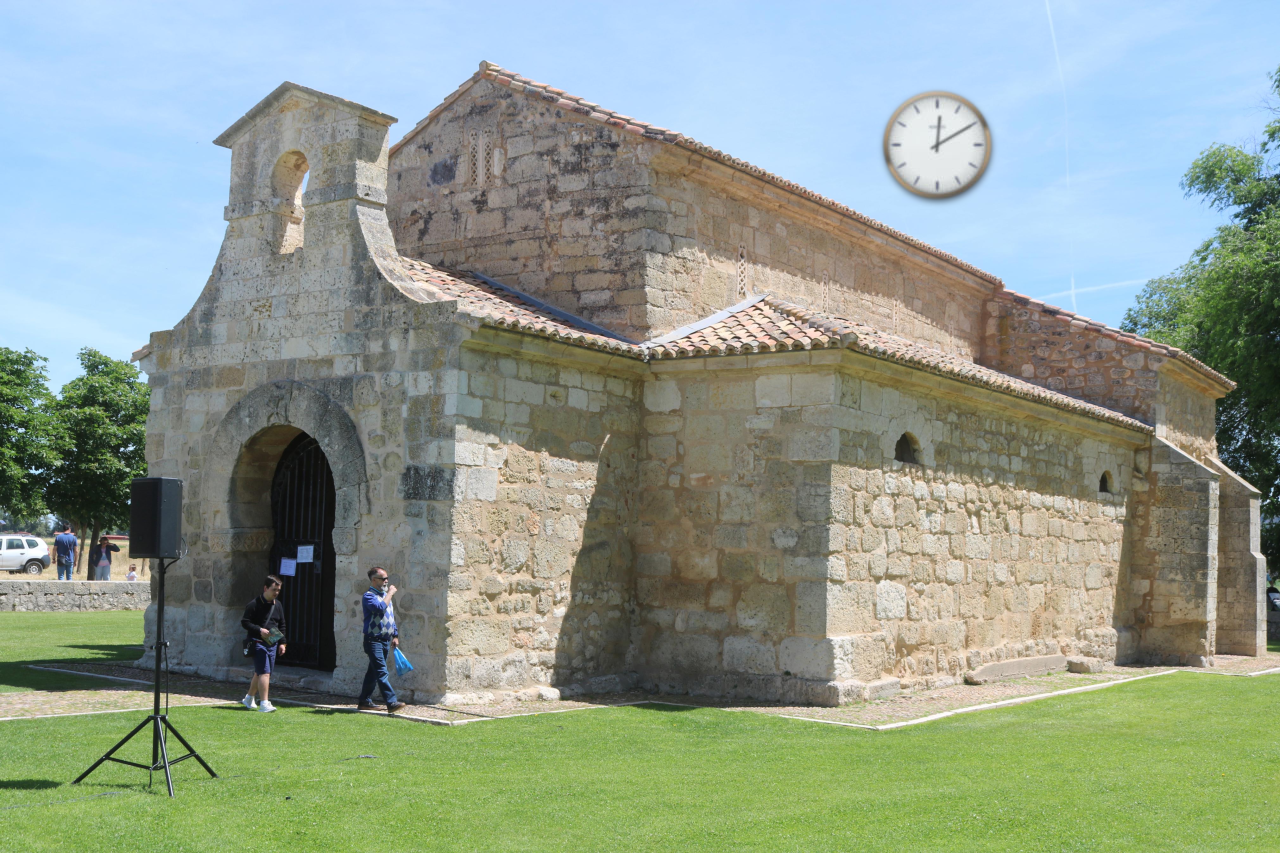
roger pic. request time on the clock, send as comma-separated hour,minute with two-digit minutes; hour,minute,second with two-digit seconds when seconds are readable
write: 12,10
